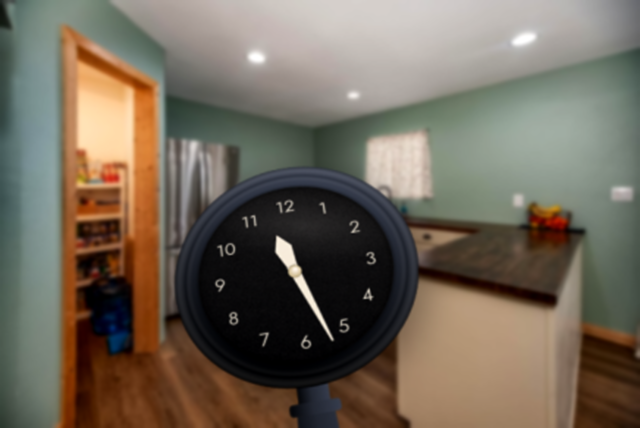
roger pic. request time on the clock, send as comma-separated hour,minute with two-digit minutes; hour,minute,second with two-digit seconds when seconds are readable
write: 11,27
